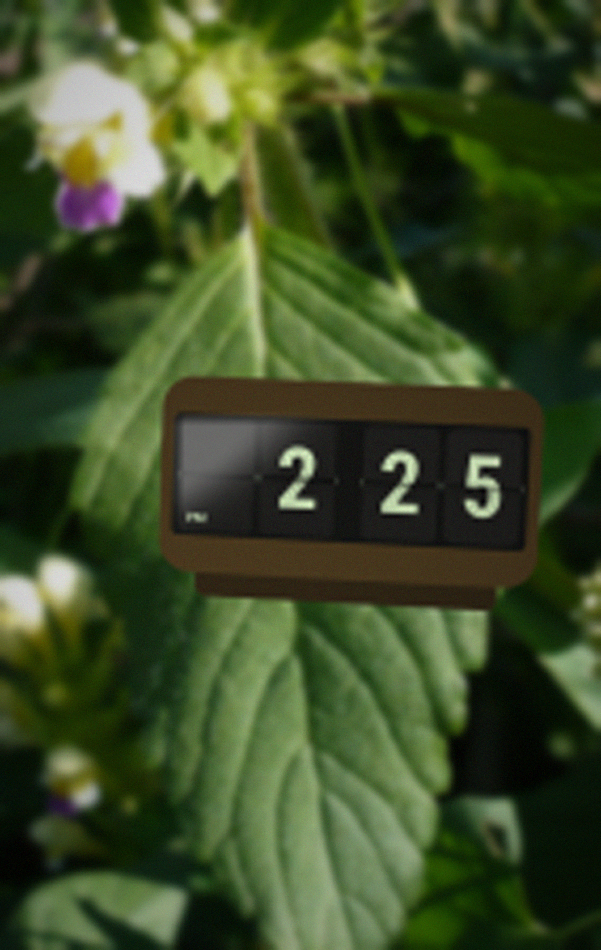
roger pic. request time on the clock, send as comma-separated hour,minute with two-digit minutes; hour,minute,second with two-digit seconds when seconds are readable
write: 2,25
